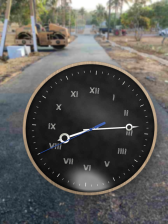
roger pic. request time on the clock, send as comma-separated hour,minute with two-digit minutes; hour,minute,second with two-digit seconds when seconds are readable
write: 8,13,40
